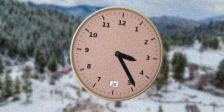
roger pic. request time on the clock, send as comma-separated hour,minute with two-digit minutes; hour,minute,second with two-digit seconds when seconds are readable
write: 3,24
